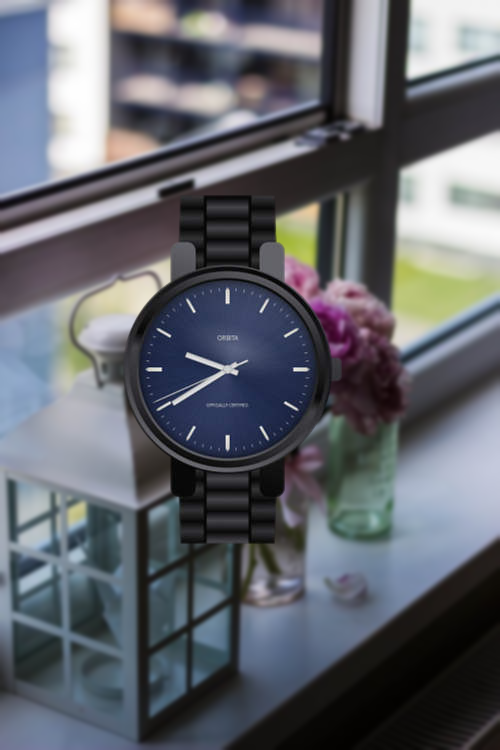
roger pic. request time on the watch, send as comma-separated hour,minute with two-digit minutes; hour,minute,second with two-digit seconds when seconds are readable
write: 9,39,41
